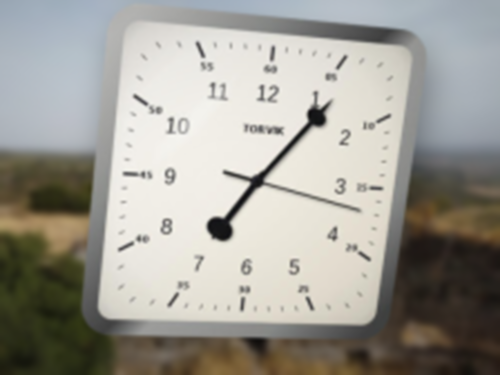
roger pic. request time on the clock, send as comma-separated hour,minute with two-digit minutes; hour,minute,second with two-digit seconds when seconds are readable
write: 7,06,17
